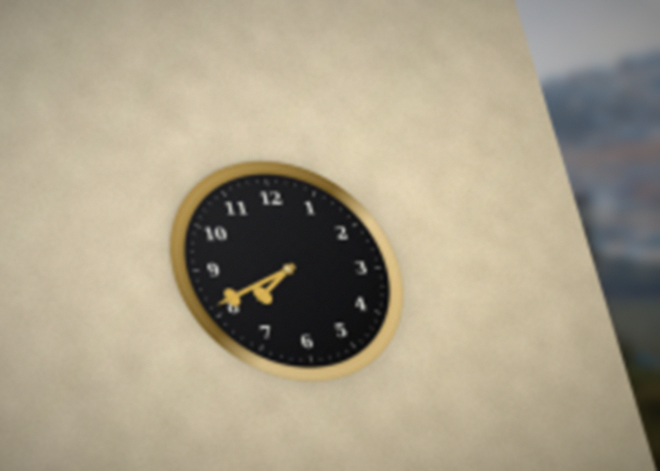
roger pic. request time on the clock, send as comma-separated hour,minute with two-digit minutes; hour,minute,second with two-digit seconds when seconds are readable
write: 7,41
